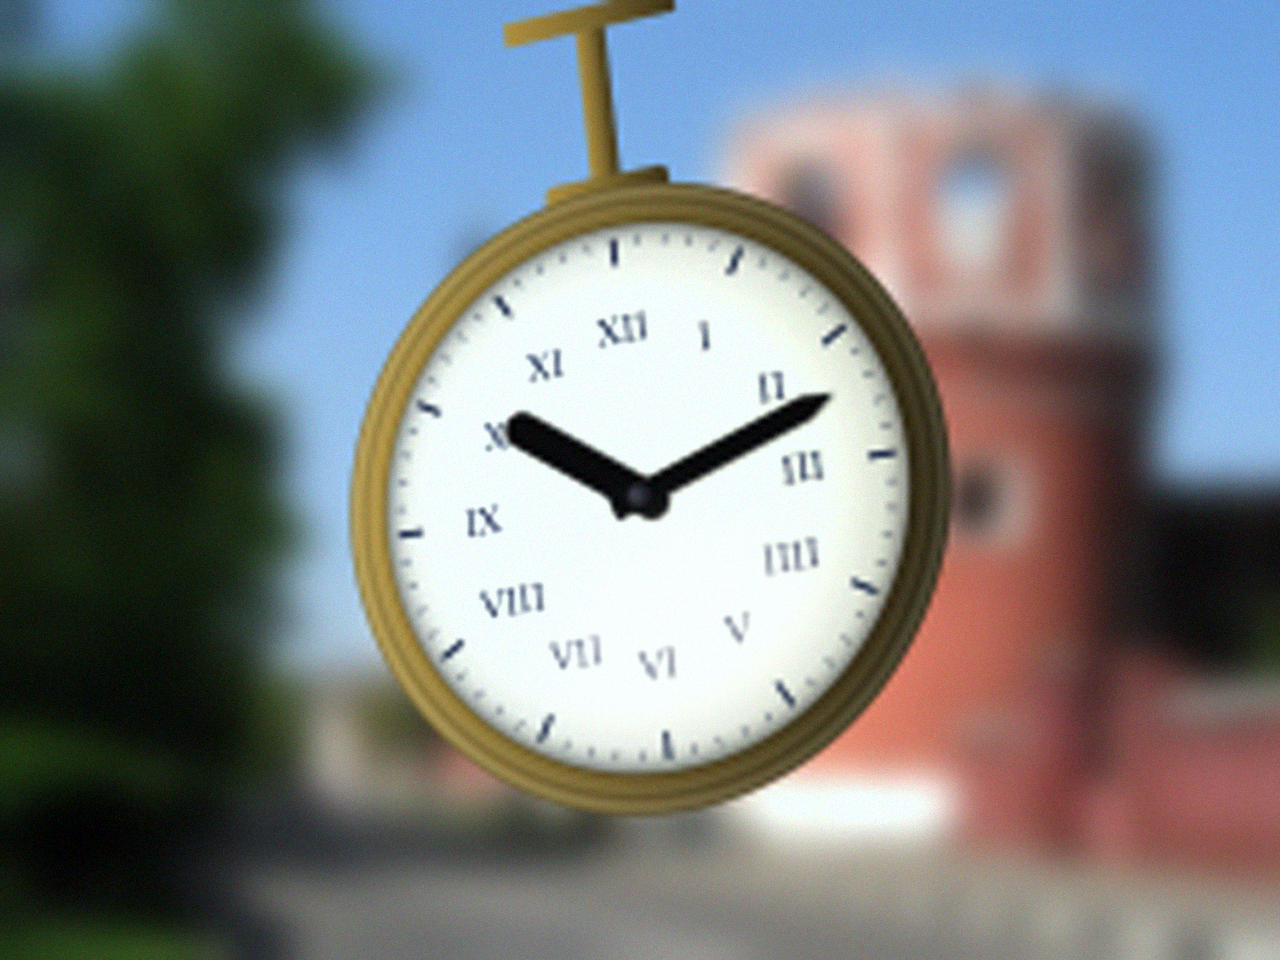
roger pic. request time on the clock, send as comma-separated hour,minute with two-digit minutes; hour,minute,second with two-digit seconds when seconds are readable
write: 10,12
